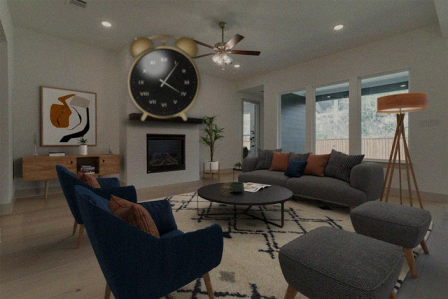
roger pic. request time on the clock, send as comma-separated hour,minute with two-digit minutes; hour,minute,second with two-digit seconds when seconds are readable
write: 4,06
